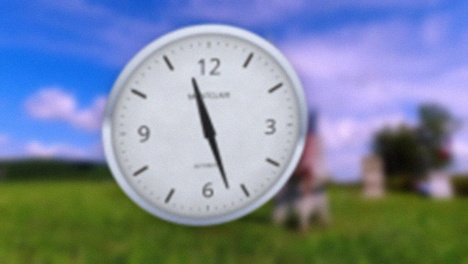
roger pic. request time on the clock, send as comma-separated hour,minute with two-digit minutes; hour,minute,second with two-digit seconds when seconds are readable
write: 11,27
